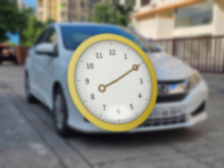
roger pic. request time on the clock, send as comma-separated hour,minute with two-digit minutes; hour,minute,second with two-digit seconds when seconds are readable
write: 8,10
